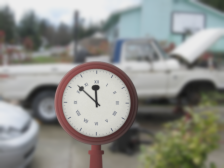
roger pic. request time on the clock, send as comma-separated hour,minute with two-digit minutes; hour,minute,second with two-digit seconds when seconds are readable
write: 11,52
